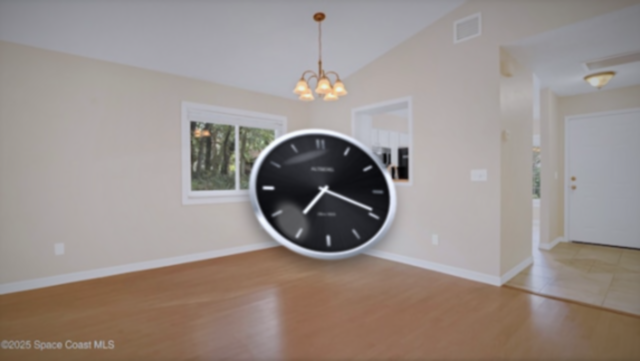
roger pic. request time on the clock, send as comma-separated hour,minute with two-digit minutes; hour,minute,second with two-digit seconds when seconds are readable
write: 7,19
